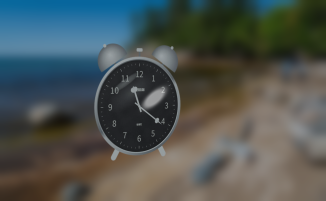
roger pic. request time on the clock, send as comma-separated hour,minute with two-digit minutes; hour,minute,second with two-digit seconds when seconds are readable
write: 11,21
